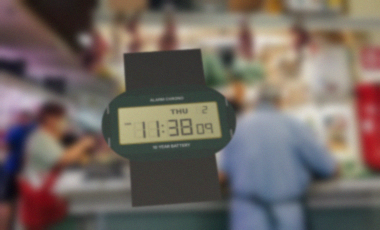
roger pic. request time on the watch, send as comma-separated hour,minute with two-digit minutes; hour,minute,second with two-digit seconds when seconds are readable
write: 11,38,09
